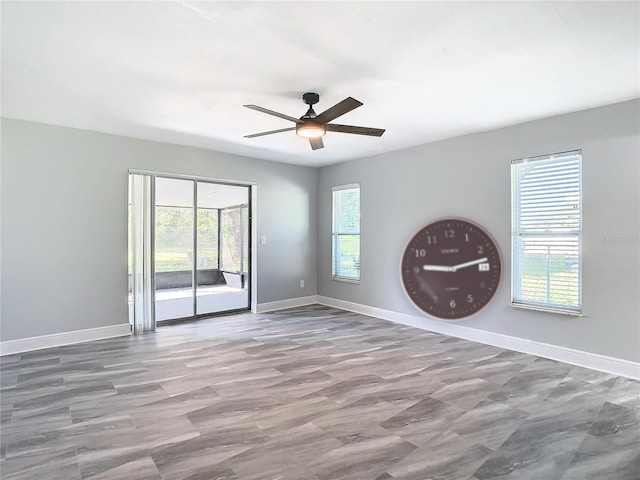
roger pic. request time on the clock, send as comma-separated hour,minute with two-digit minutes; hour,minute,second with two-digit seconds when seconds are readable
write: 9,13
